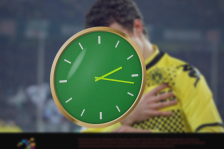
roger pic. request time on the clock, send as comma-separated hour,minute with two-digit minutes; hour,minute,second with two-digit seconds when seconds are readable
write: 2,17
